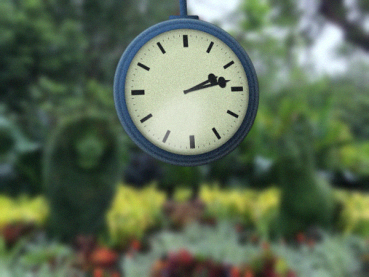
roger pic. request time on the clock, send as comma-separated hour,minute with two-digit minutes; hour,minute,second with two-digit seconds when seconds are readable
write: 2,13
